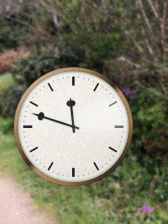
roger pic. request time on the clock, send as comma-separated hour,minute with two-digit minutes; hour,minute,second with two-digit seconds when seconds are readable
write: 11,48
